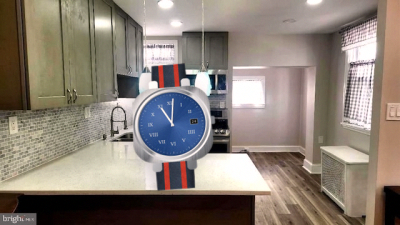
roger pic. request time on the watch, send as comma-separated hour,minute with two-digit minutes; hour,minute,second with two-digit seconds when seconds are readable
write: 11,01
